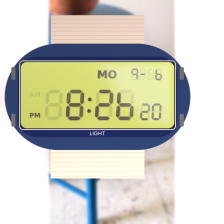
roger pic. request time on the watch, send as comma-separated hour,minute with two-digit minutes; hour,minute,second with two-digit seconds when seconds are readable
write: 8,26,20
